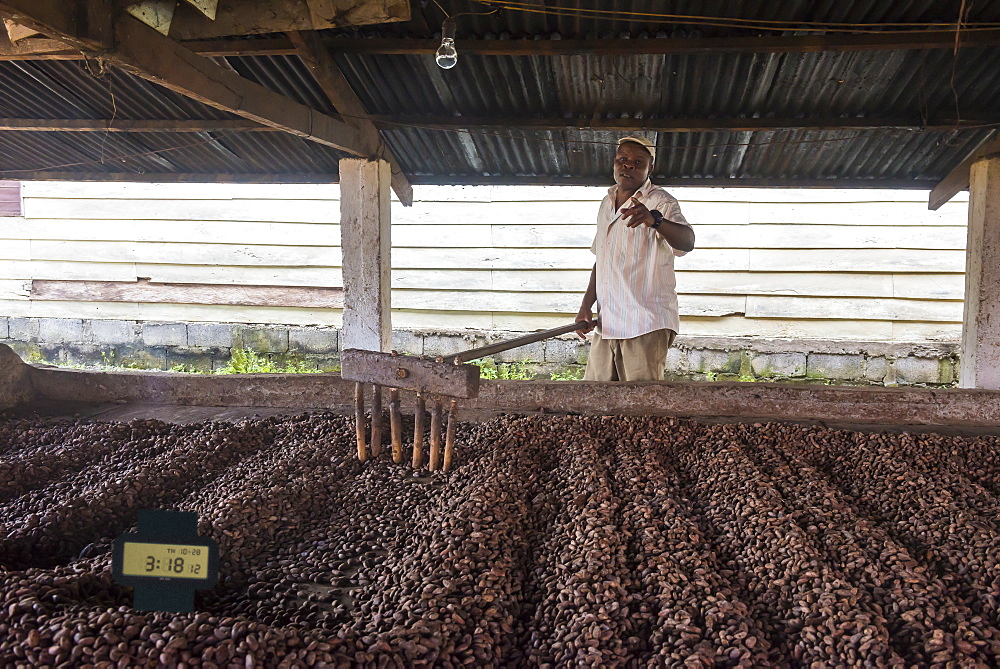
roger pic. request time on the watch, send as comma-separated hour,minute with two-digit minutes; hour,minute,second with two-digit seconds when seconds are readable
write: 3,18,12
